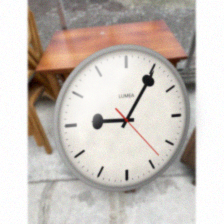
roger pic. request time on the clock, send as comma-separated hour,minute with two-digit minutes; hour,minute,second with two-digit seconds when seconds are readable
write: 9,05,23
